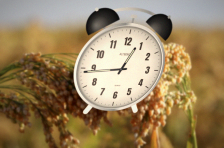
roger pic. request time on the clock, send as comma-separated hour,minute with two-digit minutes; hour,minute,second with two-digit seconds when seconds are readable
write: 12,44
